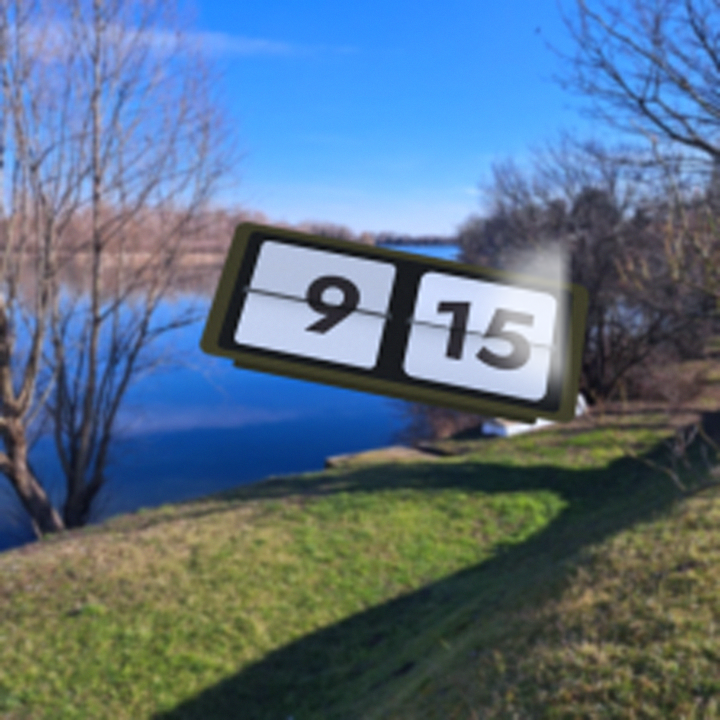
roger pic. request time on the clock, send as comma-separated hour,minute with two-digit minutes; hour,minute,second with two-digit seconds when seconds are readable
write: 9,15
